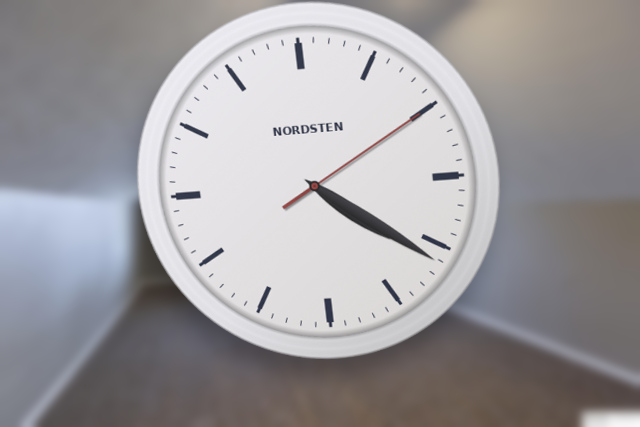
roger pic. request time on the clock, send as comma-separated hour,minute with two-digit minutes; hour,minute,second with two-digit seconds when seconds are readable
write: 4,21,10
